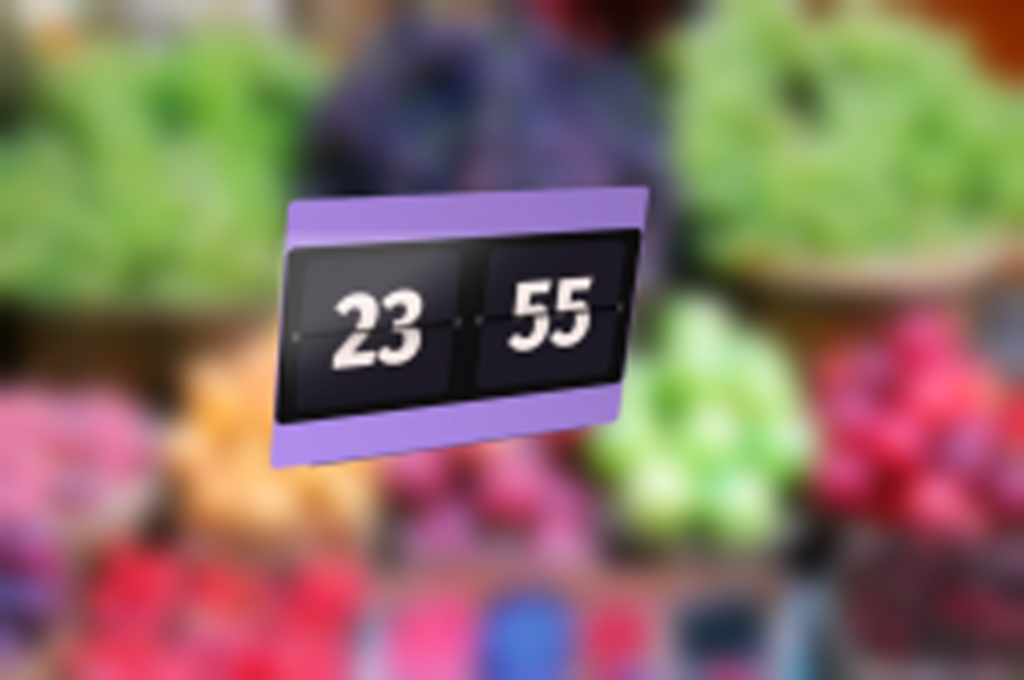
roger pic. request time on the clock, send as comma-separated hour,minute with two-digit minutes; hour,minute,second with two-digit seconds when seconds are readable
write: 23,55
